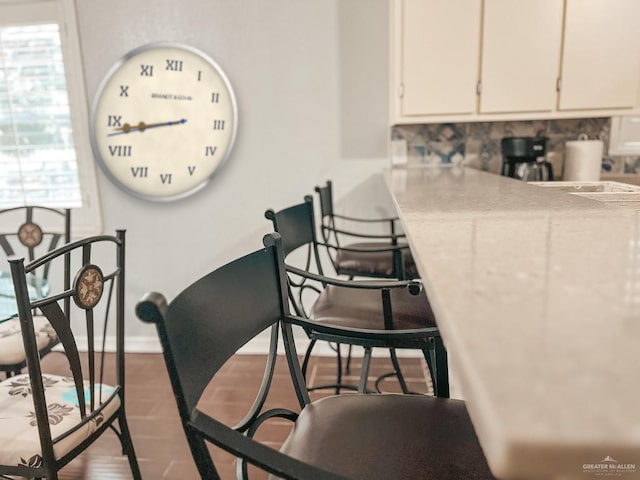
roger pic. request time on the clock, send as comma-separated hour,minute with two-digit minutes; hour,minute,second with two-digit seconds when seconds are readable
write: 8,43,43
